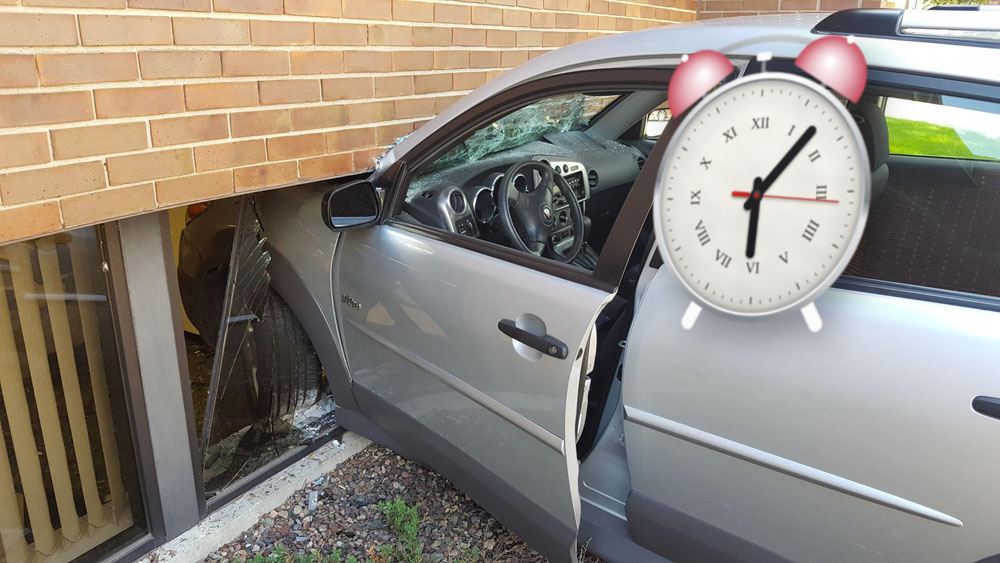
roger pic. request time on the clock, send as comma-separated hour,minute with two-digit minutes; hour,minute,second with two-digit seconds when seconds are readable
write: 6,07,16
